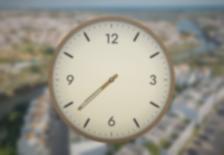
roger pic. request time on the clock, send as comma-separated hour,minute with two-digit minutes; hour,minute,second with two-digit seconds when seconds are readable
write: 7,38
